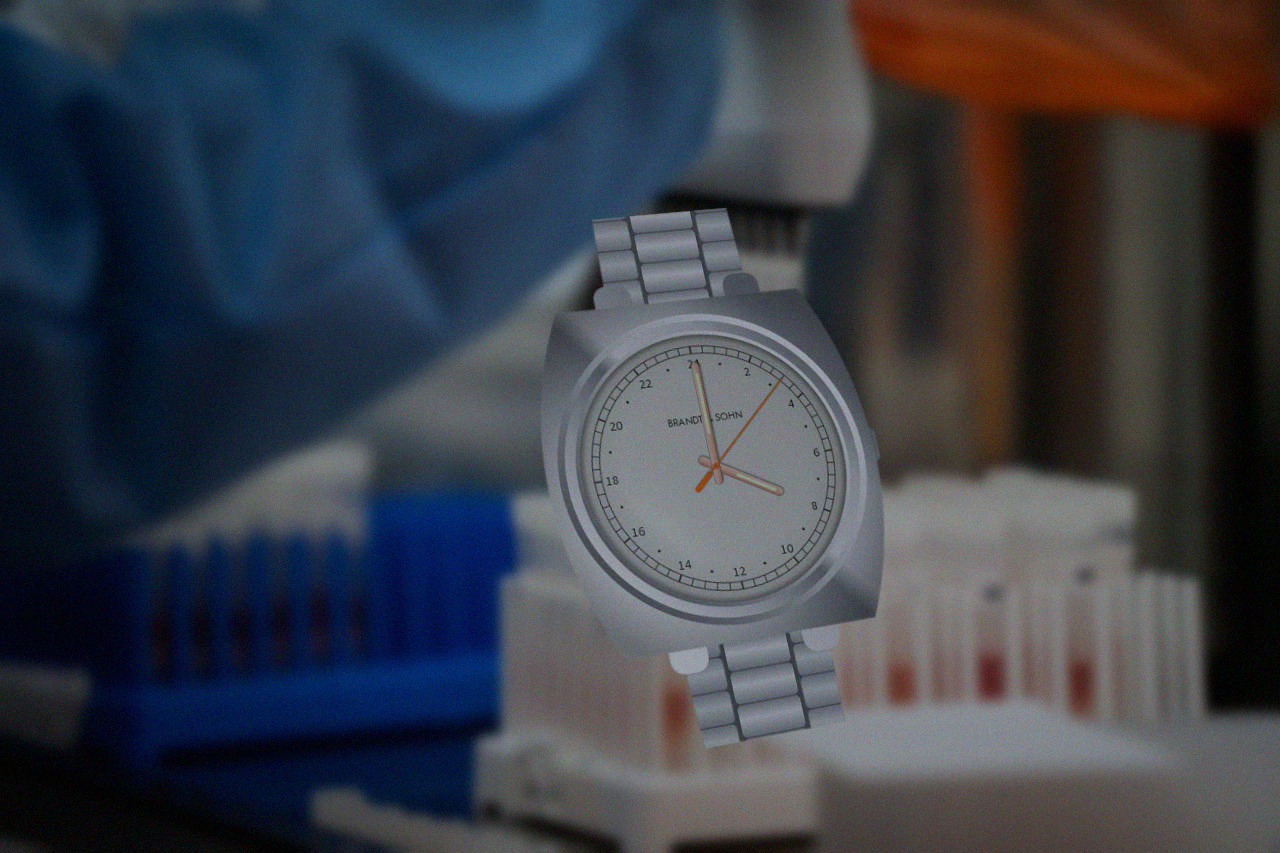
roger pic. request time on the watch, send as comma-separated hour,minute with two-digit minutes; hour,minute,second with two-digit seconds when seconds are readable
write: 8,00,08
